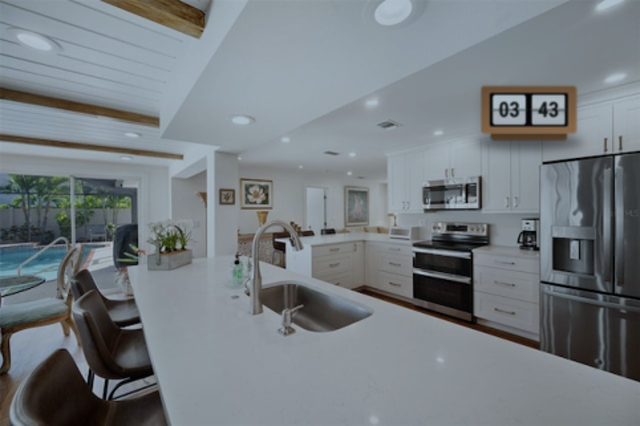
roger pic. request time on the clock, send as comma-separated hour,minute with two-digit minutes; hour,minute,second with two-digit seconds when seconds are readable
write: 3,43
